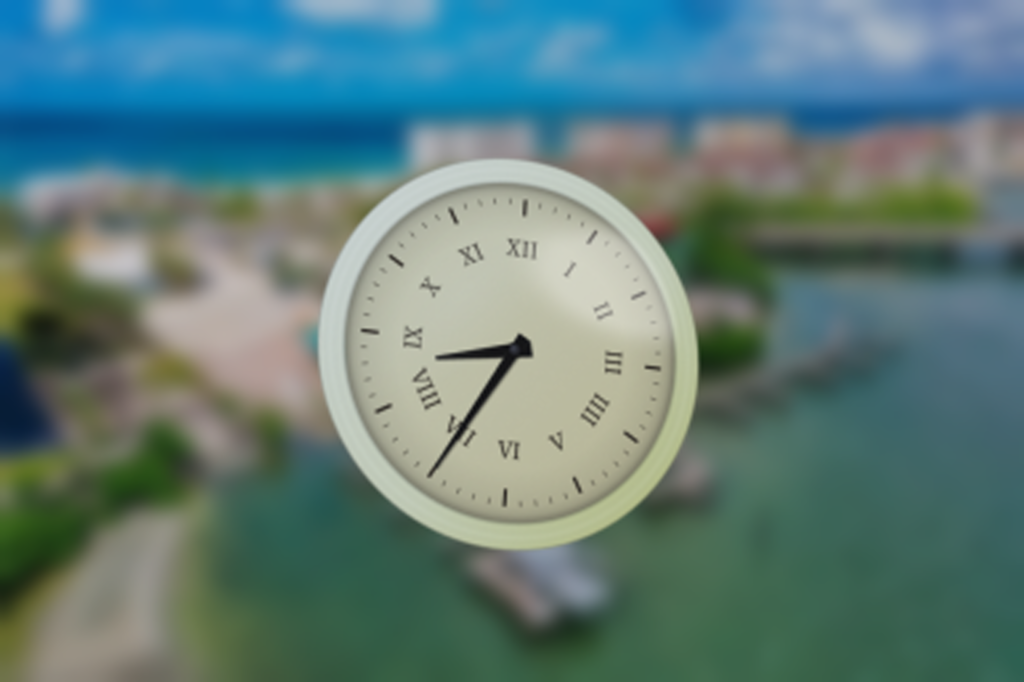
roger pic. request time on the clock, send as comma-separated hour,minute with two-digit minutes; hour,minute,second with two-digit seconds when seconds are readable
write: 8,35
